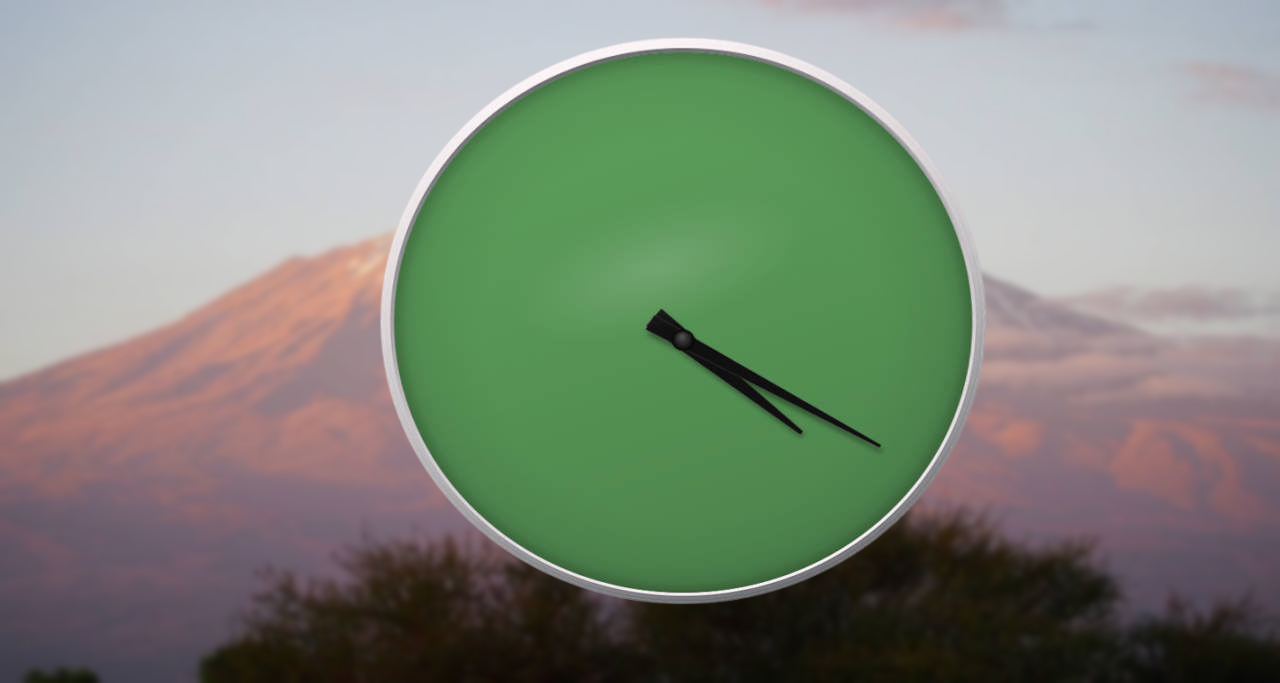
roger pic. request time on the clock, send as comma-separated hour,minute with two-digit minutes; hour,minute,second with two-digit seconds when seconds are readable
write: 4,20
